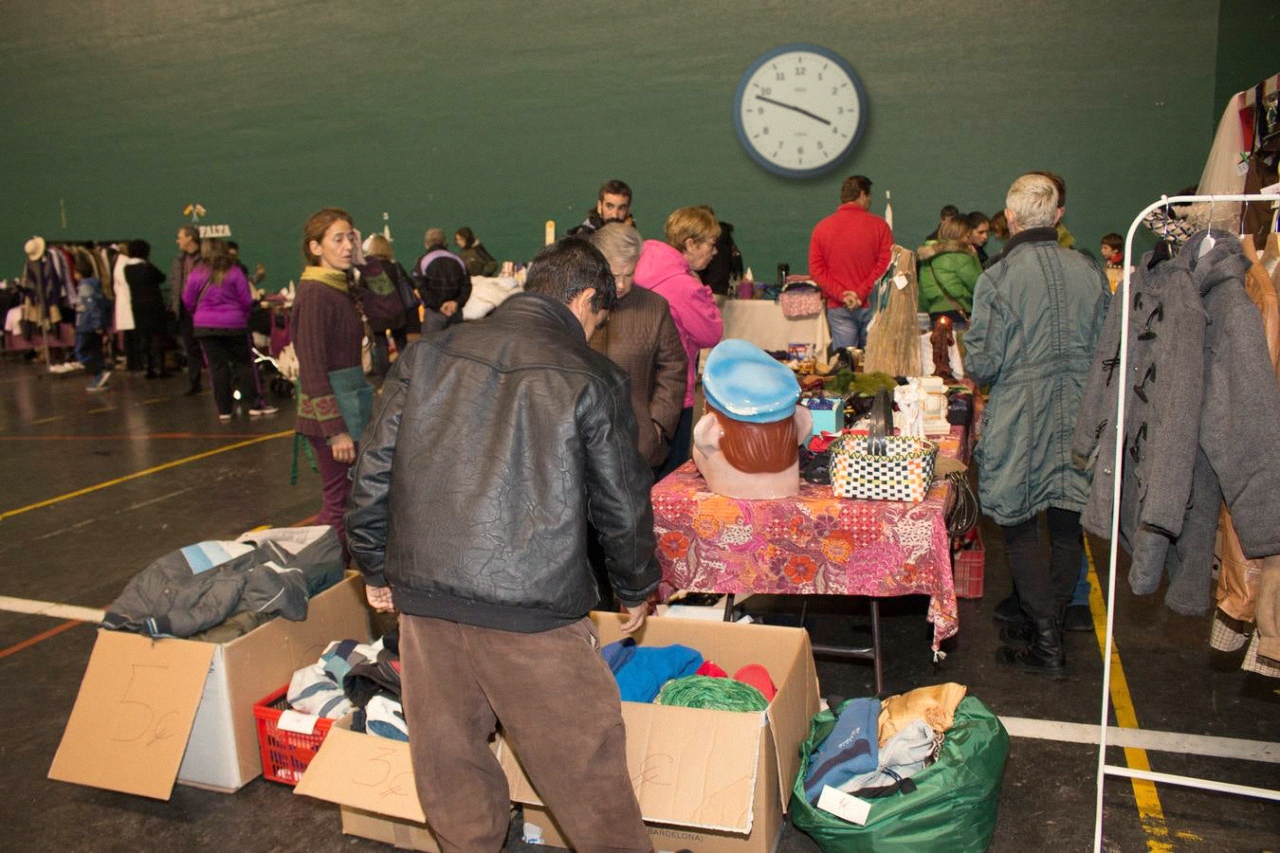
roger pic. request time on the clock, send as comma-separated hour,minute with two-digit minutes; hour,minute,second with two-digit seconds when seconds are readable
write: 3,48
